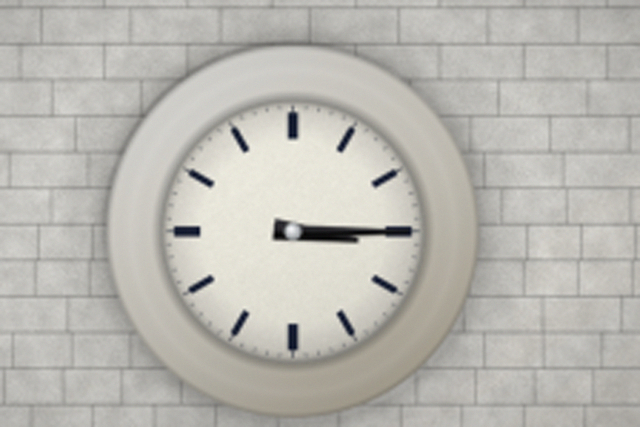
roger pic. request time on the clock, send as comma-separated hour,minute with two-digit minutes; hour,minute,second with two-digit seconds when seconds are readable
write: 3,15
